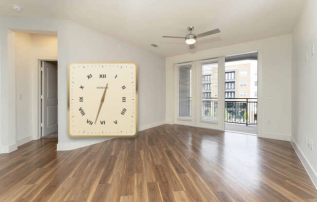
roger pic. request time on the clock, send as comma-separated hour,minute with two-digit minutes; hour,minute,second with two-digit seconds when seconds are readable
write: 12,33
